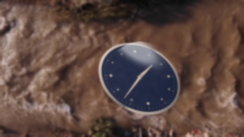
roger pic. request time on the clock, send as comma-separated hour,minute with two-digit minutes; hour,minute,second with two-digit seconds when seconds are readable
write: 1,37
